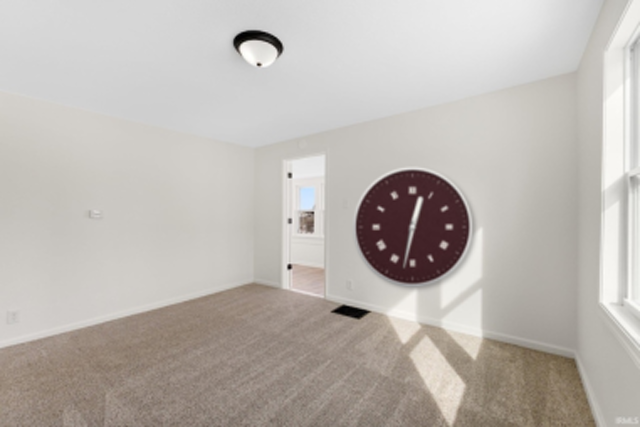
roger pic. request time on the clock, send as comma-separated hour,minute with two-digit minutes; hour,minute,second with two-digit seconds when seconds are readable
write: 12,32
